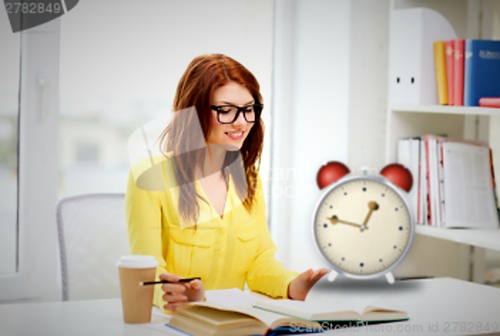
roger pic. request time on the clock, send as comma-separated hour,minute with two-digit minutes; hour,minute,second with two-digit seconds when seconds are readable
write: 12,47
